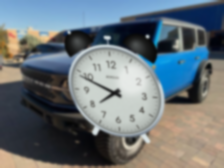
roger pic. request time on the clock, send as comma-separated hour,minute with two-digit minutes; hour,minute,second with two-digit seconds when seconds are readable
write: 7,49
